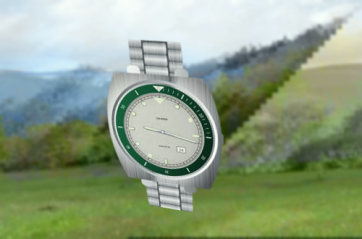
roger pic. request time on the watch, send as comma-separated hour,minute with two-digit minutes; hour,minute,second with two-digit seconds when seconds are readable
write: 9,17
